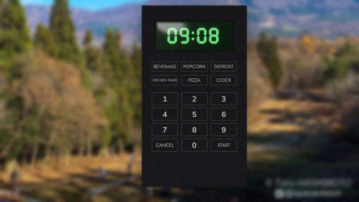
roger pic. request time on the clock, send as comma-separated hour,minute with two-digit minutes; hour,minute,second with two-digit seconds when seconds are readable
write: 9,08
